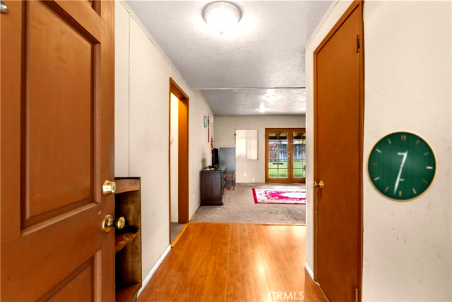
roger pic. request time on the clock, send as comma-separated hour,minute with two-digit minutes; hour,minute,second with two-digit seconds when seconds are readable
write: 12,32
